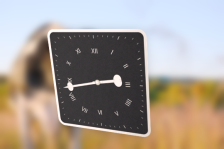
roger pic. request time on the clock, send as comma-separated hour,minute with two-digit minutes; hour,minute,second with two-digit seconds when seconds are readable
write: 2,43
